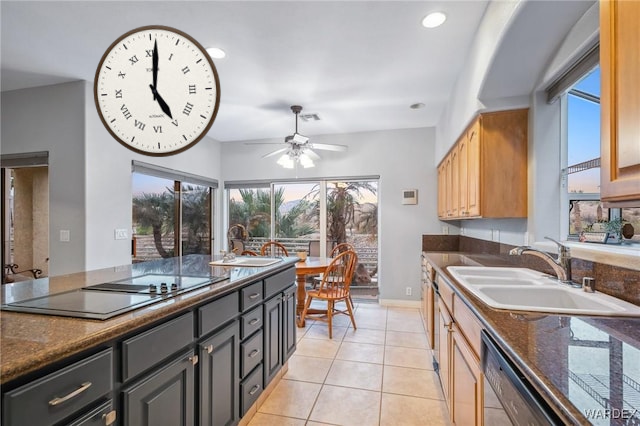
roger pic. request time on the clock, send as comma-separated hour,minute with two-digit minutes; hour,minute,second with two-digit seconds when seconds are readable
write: 5,01
